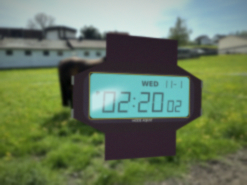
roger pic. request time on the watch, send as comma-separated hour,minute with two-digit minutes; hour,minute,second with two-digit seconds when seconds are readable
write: 2,20,02
